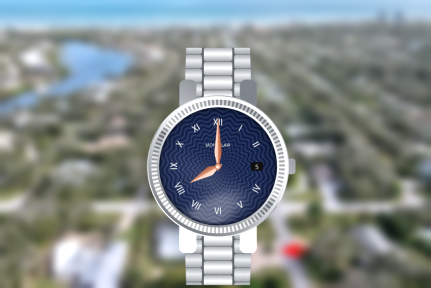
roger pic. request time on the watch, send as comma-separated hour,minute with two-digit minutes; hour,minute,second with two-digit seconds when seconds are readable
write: 8,00
